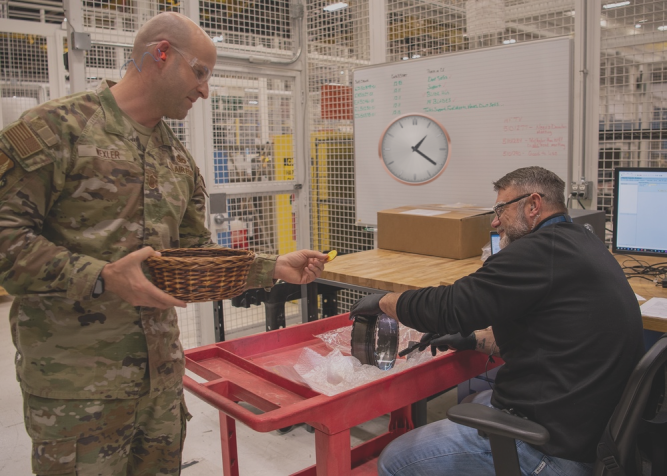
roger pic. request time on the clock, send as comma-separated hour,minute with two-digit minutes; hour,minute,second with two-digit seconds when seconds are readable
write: 1,21
